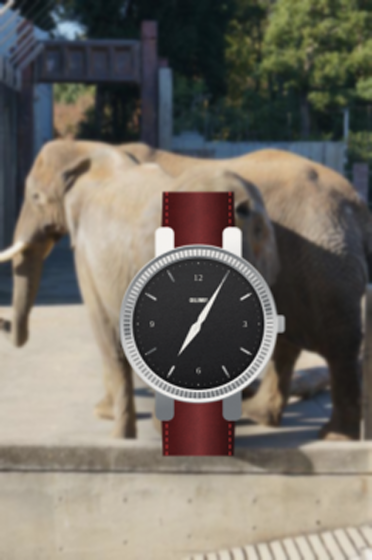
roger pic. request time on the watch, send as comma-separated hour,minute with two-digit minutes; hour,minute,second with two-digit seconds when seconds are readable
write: 7,05
